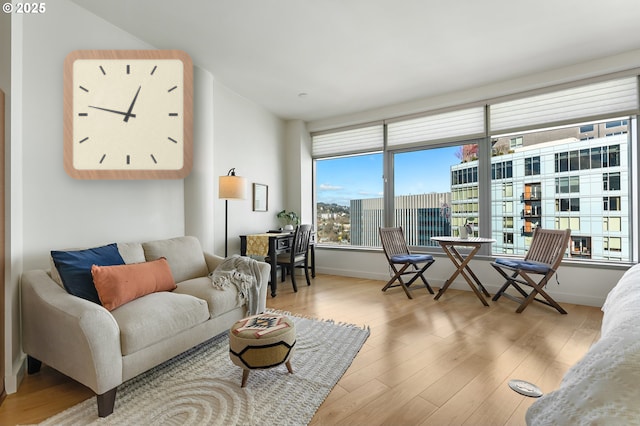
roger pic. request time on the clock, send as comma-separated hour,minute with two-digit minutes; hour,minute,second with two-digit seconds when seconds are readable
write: 12,47
